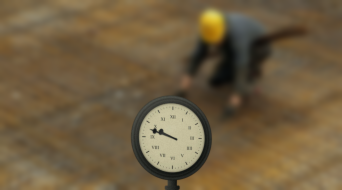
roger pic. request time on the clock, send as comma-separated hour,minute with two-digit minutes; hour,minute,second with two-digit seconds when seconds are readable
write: 9,48
